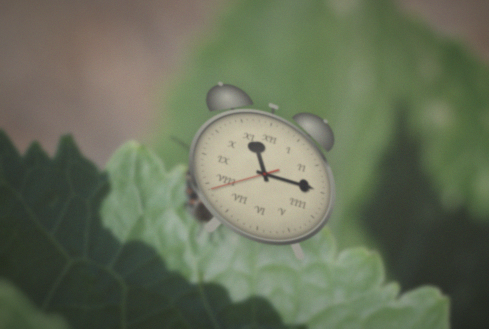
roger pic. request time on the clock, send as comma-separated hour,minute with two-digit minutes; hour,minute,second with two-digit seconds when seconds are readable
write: 11,14,39
